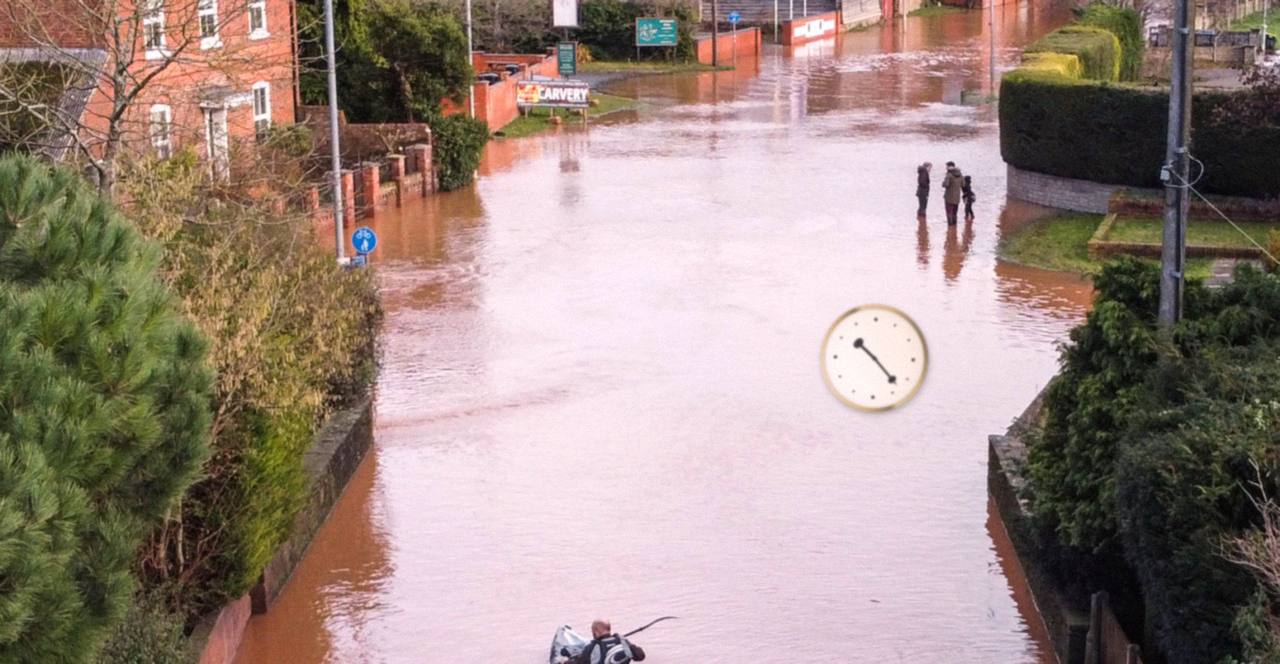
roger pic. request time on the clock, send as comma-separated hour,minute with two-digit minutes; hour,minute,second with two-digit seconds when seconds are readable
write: 10,23
